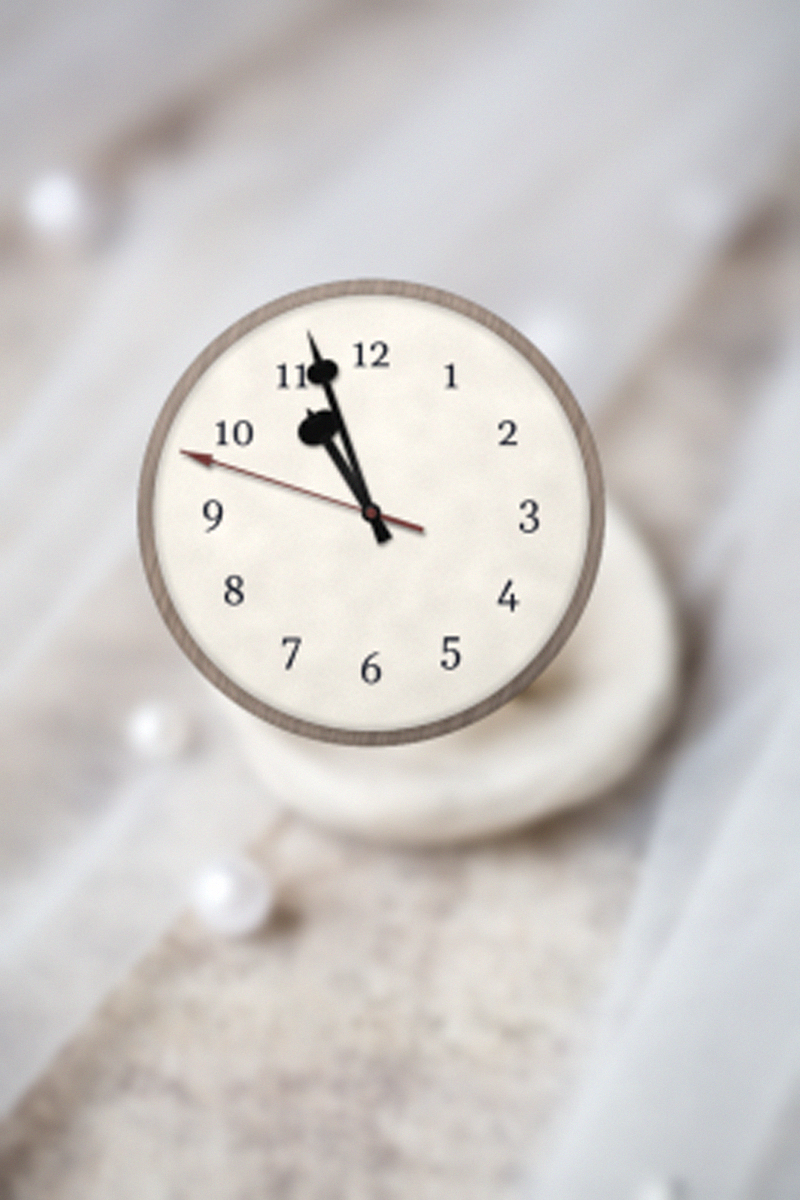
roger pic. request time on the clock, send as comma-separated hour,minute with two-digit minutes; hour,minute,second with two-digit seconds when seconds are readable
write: 10,56,48
